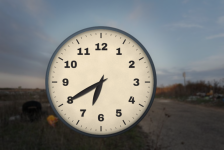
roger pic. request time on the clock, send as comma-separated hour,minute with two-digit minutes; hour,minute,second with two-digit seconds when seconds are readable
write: 6,40
